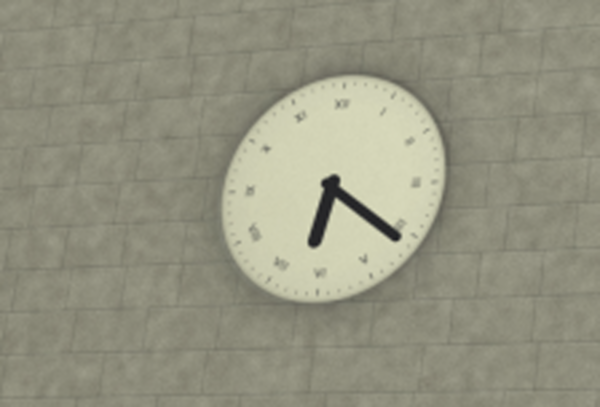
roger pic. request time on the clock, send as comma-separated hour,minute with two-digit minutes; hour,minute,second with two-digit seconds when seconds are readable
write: 6,21
